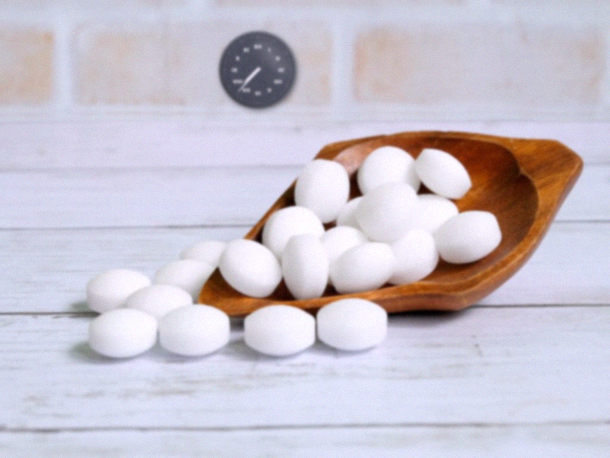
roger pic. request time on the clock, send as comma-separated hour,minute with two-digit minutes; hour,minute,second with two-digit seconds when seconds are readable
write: 7,37
